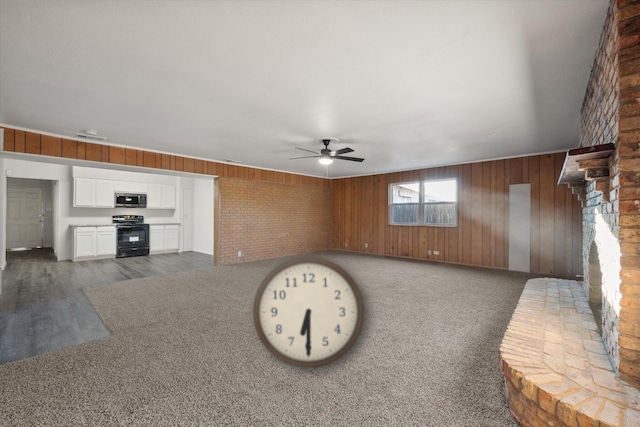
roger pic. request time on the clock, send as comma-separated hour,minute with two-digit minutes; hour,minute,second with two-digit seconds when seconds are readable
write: 6,30
